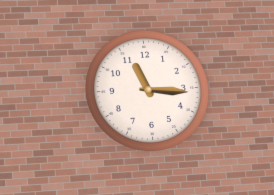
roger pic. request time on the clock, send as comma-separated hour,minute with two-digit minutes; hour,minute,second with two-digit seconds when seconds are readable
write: 11,16
